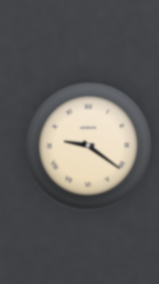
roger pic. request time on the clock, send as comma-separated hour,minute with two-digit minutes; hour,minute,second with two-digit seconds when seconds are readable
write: 9,21
